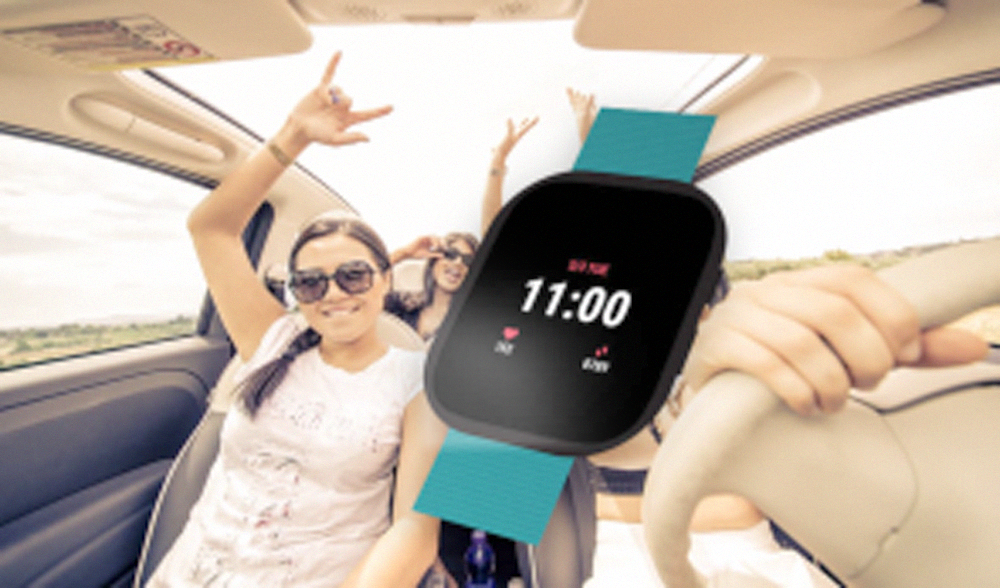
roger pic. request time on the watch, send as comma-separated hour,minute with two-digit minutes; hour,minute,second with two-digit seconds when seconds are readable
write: 11,00
